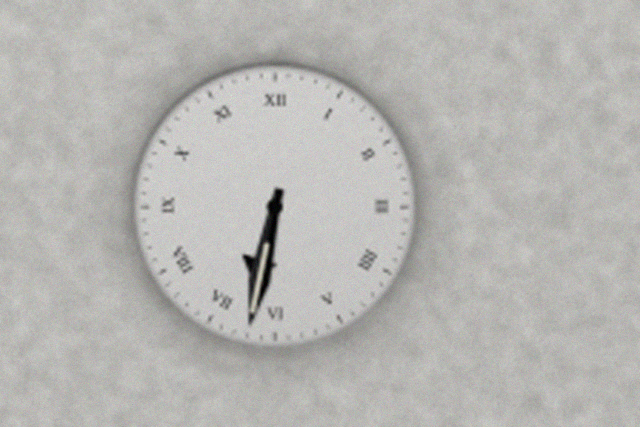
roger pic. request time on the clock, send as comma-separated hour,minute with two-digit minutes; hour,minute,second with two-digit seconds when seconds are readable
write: 6,32
